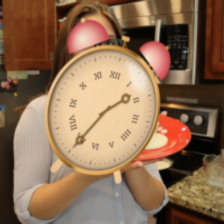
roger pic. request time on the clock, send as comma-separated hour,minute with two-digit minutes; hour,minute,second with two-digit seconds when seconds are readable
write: 1,35
